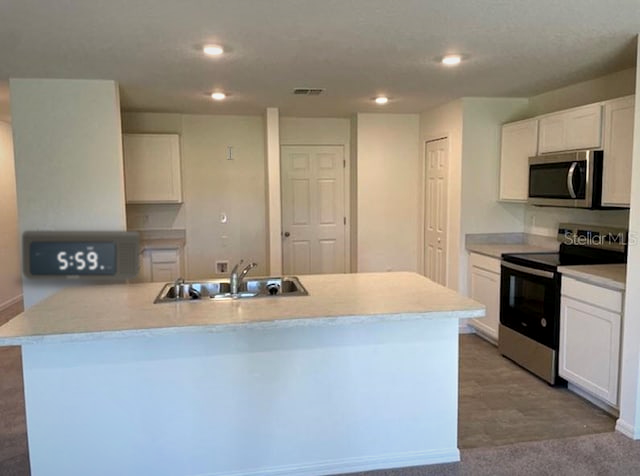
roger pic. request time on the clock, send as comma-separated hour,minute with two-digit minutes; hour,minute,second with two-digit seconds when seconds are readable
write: 5,59
